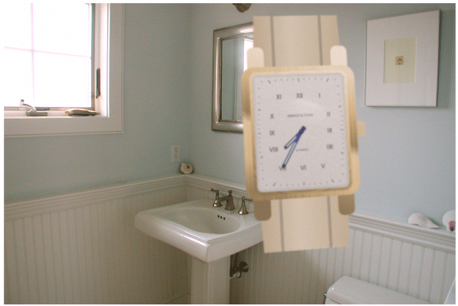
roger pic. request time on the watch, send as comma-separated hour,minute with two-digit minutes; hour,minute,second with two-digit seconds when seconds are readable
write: 7,35
